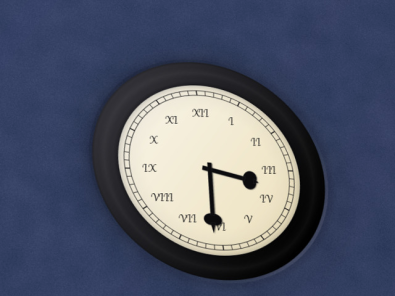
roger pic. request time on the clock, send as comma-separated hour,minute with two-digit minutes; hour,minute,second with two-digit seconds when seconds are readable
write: 3,31
